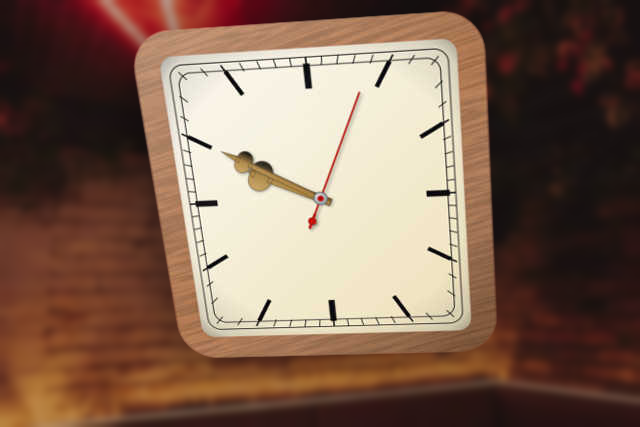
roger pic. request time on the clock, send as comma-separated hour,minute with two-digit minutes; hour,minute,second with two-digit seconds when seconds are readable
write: 9,50,04
